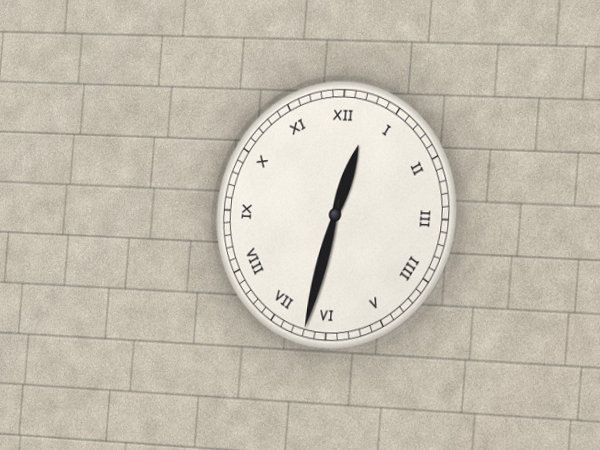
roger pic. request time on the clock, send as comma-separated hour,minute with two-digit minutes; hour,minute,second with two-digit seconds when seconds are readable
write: 12,32
